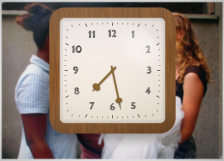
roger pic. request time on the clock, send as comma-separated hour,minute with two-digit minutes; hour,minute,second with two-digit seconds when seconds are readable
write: 7,28
